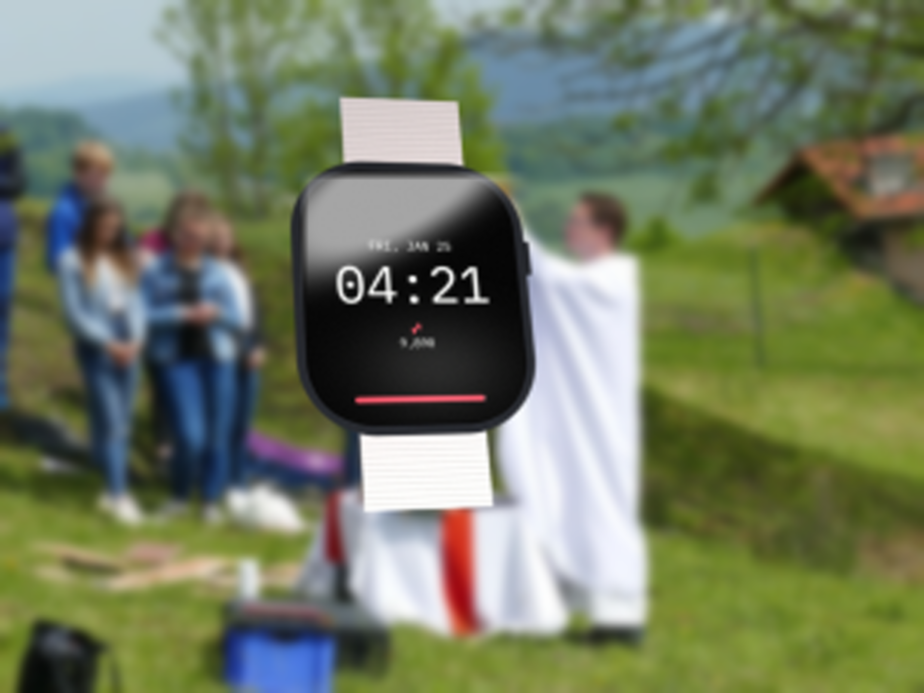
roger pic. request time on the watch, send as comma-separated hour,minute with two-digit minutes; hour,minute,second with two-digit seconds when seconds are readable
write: 4,21
